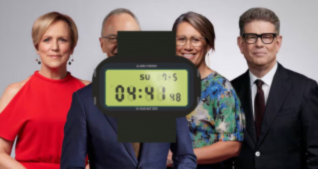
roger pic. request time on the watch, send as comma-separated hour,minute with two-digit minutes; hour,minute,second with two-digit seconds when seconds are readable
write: 4,41
